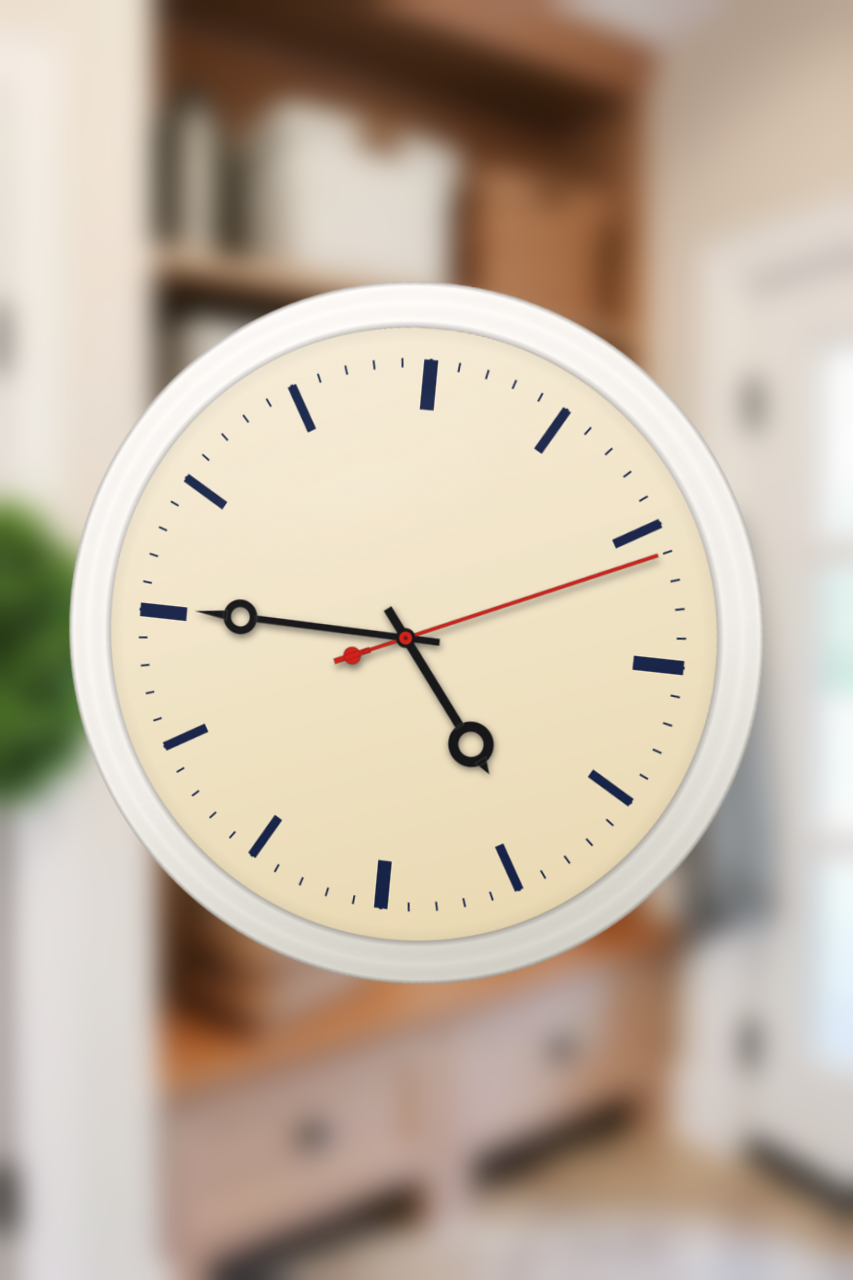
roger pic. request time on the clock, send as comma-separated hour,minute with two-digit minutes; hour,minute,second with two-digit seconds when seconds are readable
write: 4,45,11
